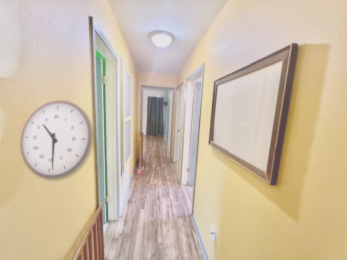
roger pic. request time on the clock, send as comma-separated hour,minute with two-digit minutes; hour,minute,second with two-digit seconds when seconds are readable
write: 10,29
